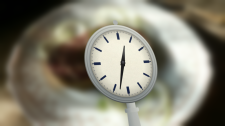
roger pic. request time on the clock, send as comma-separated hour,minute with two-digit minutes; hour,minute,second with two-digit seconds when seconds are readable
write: 12,33
